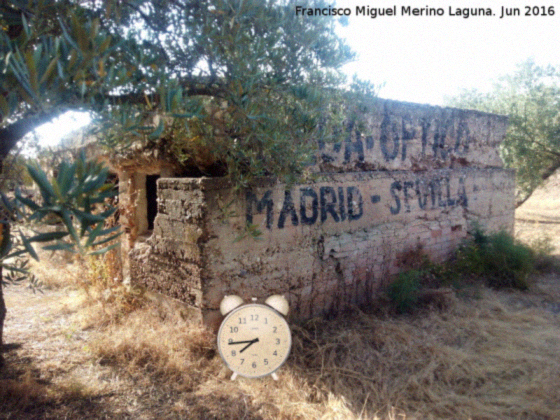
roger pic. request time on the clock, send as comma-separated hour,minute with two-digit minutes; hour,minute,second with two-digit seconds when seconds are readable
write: 7,44
